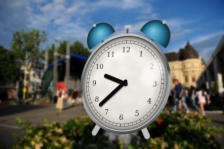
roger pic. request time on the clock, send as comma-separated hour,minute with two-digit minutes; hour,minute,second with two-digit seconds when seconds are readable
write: 9,38
